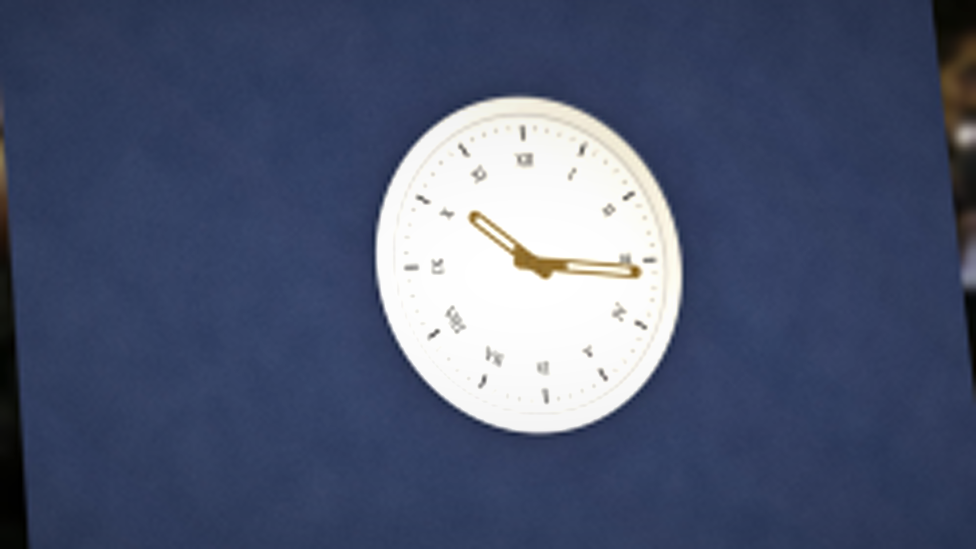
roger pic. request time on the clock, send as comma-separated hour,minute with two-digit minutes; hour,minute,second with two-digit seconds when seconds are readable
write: 10,16
